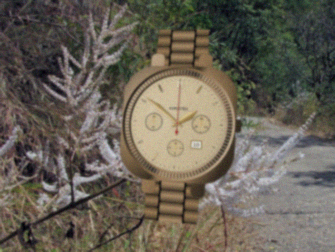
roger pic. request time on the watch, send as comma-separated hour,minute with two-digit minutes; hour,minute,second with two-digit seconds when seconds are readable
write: 1,51
